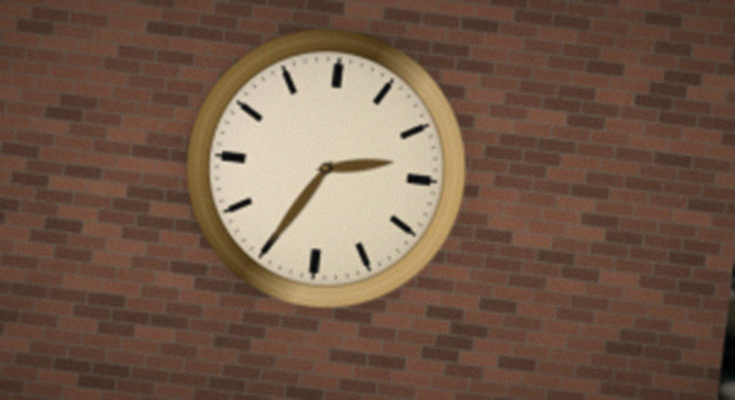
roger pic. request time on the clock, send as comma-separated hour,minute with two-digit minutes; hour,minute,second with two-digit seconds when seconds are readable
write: 2,35
